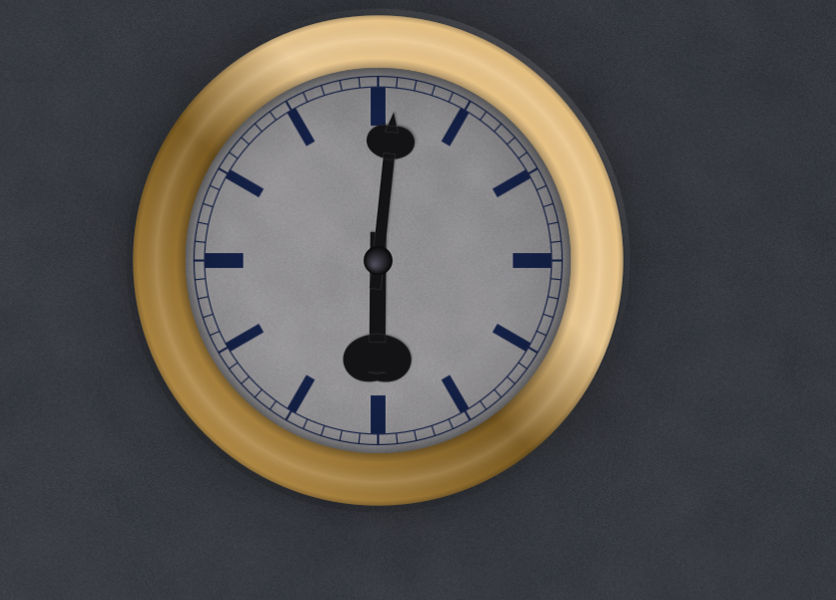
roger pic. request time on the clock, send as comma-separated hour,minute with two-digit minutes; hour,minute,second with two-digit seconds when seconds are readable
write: 6,01
